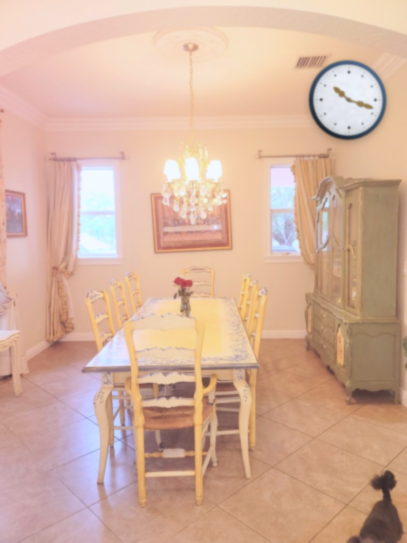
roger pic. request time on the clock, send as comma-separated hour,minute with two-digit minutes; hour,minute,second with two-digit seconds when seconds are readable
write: 10,18
